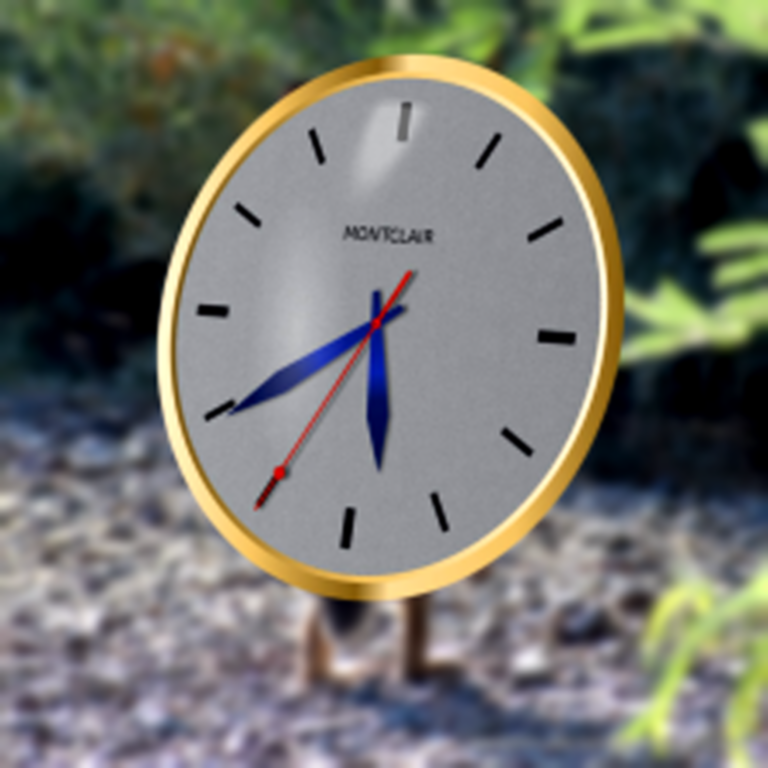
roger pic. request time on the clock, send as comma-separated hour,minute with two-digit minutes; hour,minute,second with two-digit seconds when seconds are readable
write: 5,39,35
